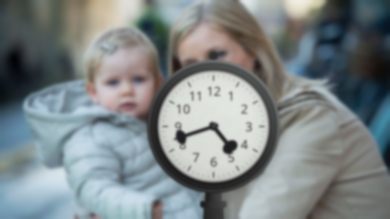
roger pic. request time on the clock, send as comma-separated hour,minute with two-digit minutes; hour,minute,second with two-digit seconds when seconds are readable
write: 4,42
